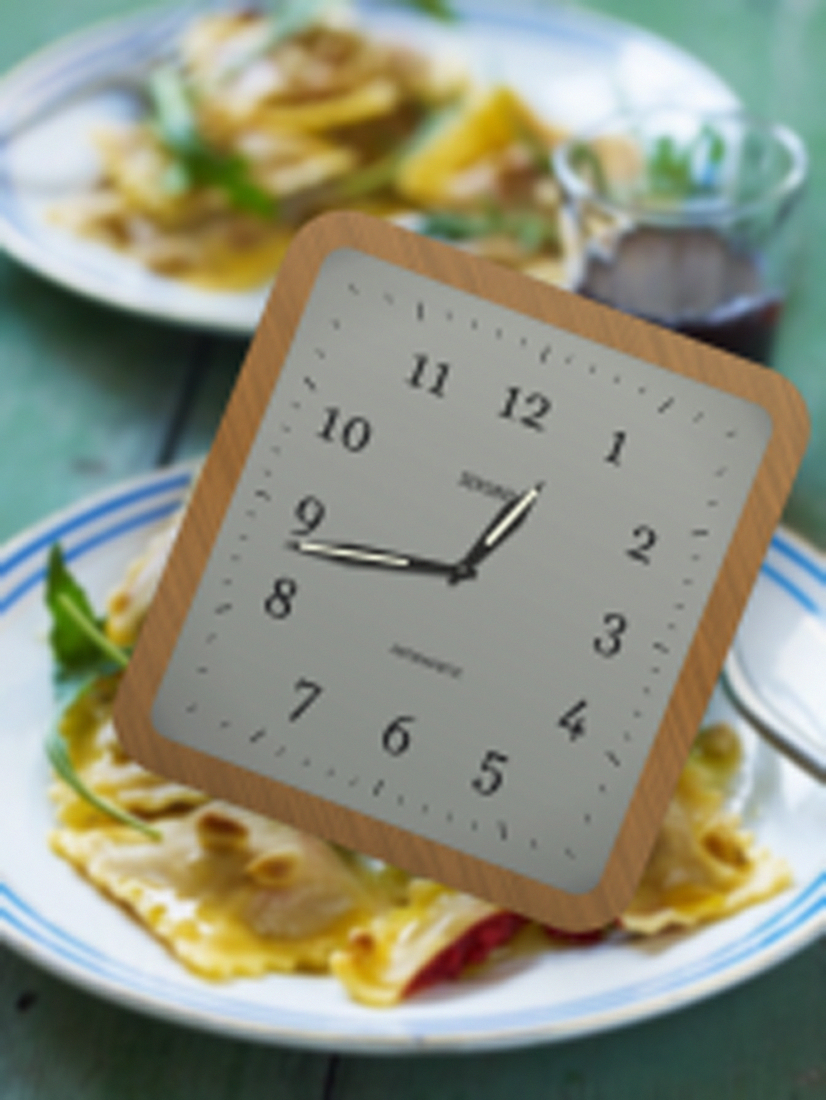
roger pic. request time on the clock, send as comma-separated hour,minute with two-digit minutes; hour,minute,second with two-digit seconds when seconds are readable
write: 12,43
